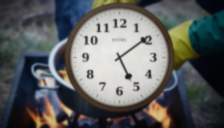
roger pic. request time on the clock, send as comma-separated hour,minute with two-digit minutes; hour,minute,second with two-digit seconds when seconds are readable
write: 5,09
